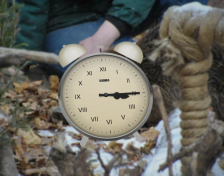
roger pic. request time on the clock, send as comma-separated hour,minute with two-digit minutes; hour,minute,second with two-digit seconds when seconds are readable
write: 3,15
